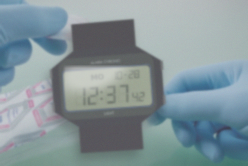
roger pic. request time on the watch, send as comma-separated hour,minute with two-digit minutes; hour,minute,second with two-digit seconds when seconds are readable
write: 12,37
